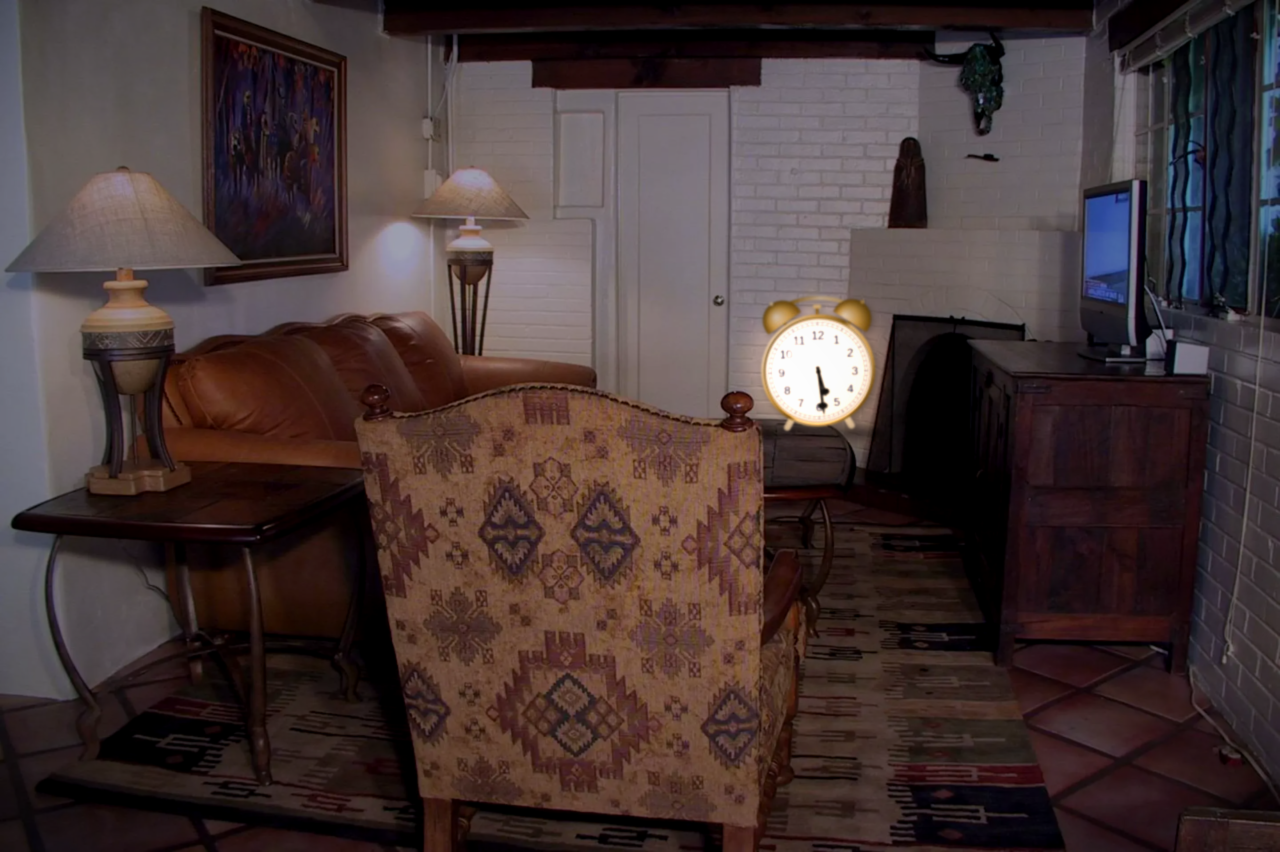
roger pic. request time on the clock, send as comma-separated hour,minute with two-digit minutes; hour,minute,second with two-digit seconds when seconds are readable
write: 5,29
